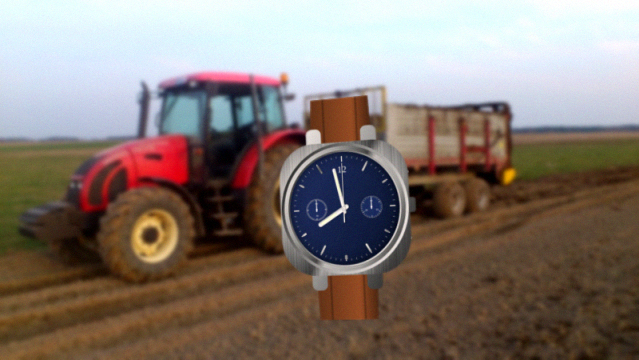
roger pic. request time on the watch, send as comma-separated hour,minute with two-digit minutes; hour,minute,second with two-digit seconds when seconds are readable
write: 7,58
